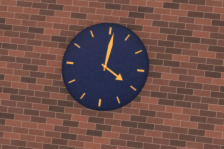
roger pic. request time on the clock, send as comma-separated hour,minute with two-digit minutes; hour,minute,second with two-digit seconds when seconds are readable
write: 4,01
